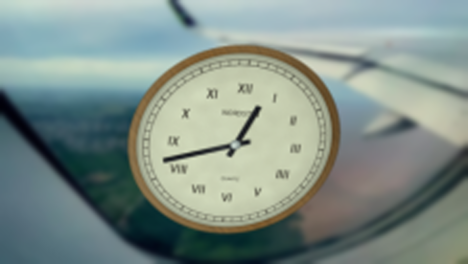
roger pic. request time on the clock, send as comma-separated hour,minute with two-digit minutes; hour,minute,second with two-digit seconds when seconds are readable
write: 12,42
